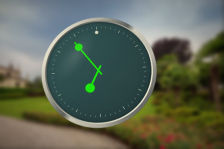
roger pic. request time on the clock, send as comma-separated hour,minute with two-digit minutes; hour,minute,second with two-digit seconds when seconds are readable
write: 6,54
